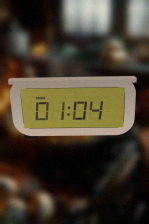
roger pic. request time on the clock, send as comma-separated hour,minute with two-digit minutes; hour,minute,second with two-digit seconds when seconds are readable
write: 1,04
